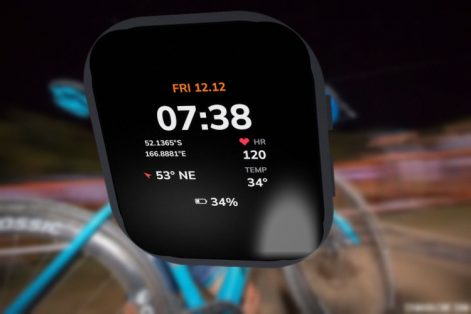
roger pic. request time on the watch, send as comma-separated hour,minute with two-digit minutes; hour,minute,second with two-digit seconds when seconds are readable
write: 7,38
